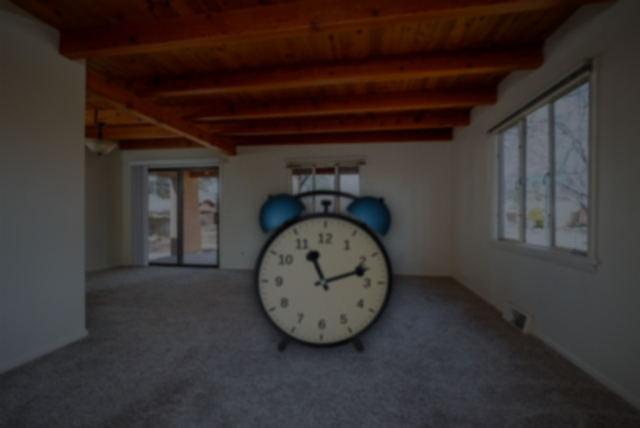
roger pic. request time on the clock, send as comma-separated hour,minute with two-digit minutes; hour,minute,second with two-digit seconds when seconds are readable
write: 11,12
